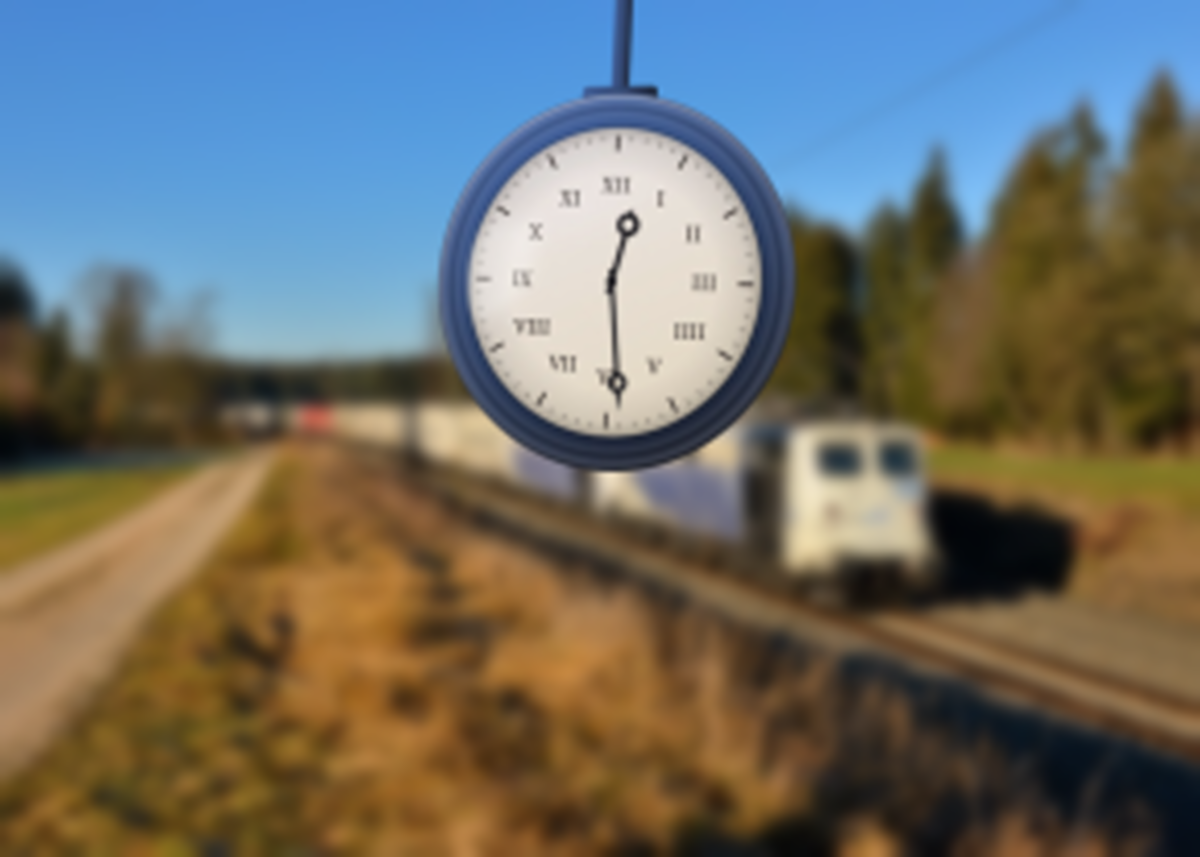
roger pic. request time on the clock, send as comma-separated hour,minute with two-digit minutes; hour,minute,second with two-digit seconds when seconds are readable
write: 12,29
